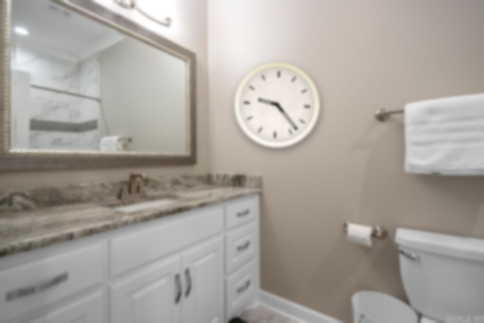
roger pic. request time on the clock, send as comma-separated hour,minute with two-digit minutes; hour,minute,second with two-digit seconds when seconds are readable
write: 9,23
